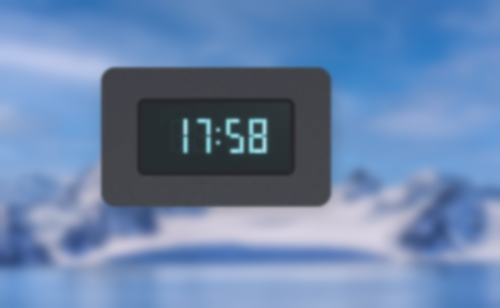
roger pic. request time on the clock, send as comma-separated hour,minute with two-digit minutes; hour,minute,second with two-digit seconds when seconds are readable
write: 17,58
